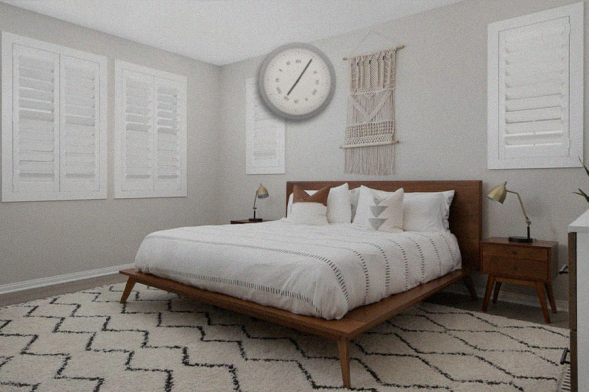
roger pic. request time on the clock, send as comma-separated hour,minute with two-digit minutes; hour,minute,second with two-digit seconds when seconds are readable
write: 7,05
